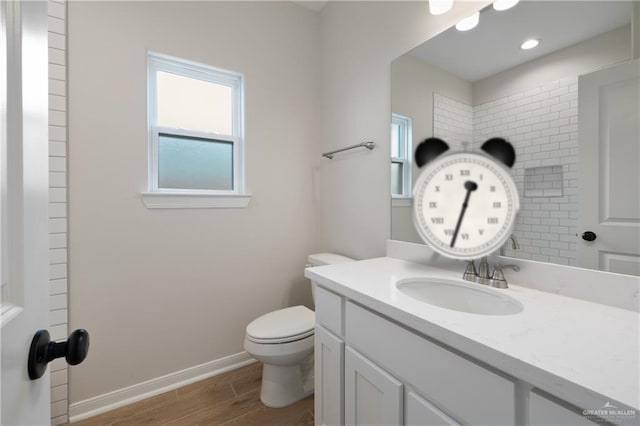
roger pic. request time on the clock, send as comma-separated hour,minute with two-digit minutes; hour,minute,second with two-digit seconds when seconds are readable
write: 12,33
